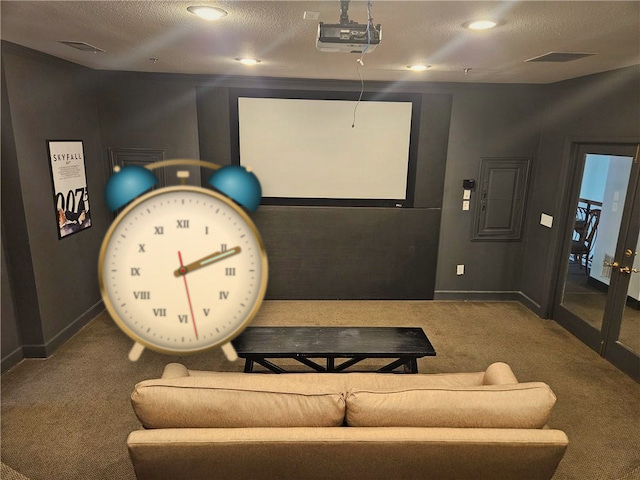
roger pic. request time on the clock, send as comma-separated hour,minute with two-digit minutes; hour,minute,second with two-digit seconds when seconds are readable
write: 2,11,28
